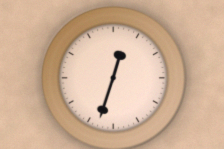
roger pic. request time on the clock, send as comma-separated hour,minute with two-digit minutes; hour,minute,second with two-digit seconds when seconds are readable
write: 12,33
